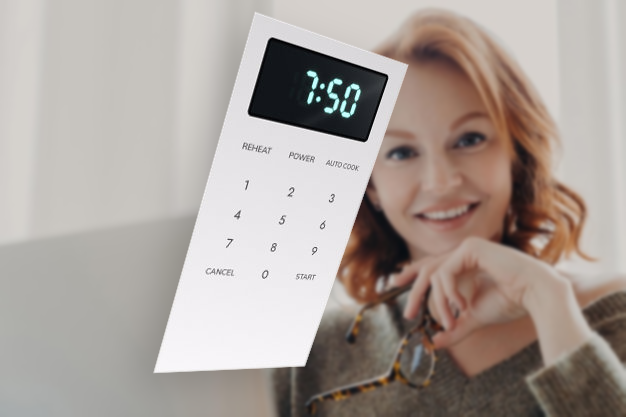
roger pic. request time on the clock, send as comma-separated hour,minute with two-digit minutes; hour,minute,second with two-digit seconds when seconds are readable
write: 7,50
